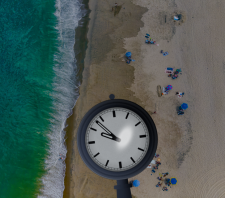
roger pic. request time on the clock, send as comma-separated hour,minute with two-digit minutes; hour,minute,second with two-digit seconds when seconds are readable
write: 9,53
